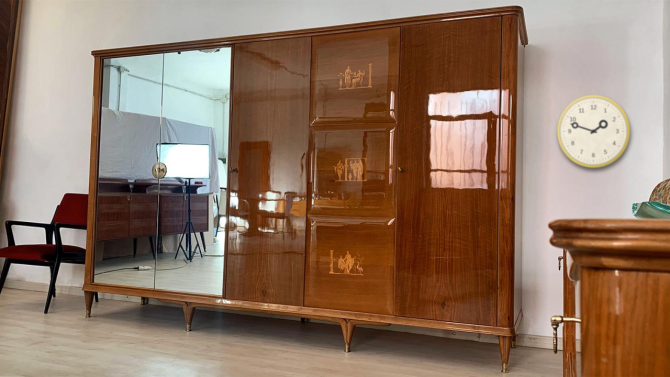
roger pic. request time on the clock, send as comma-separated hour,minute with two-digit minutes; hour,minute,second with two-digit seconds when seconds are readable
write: 1,48
